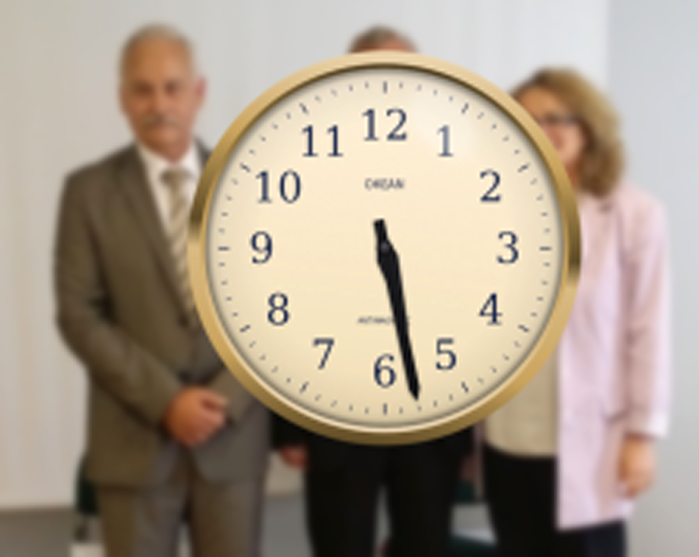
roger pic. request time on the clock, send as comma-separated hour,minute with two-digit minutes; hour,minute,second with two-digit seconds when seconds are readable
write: 5,28
